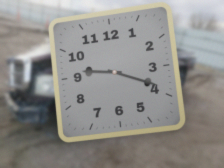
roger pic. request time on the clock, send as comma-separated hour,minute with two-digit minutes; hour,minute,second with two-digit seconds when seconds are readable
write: 9,19
